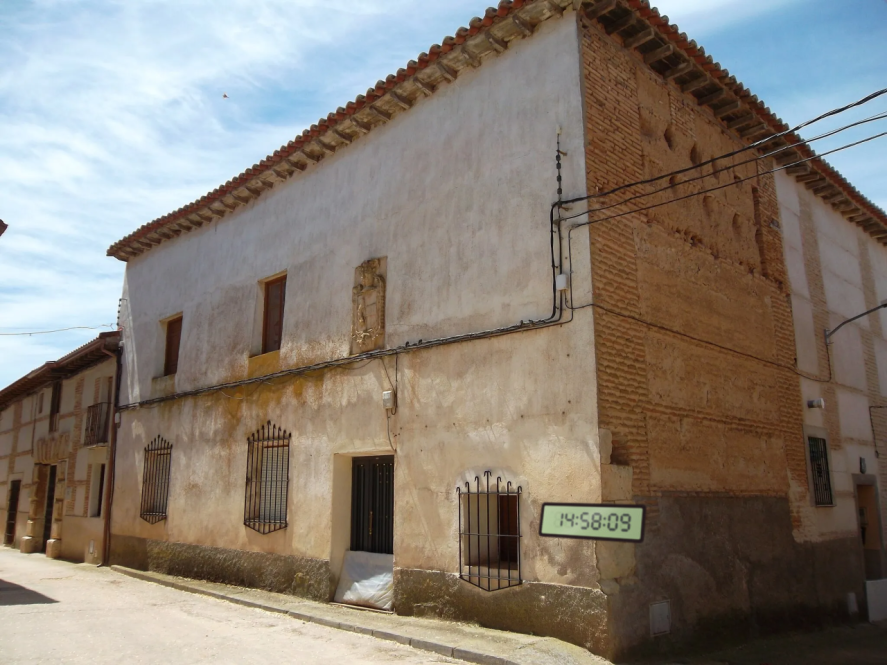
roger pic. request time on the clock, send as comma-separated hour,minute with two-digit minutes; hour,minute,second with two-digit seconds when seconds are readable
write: 14,58,09
